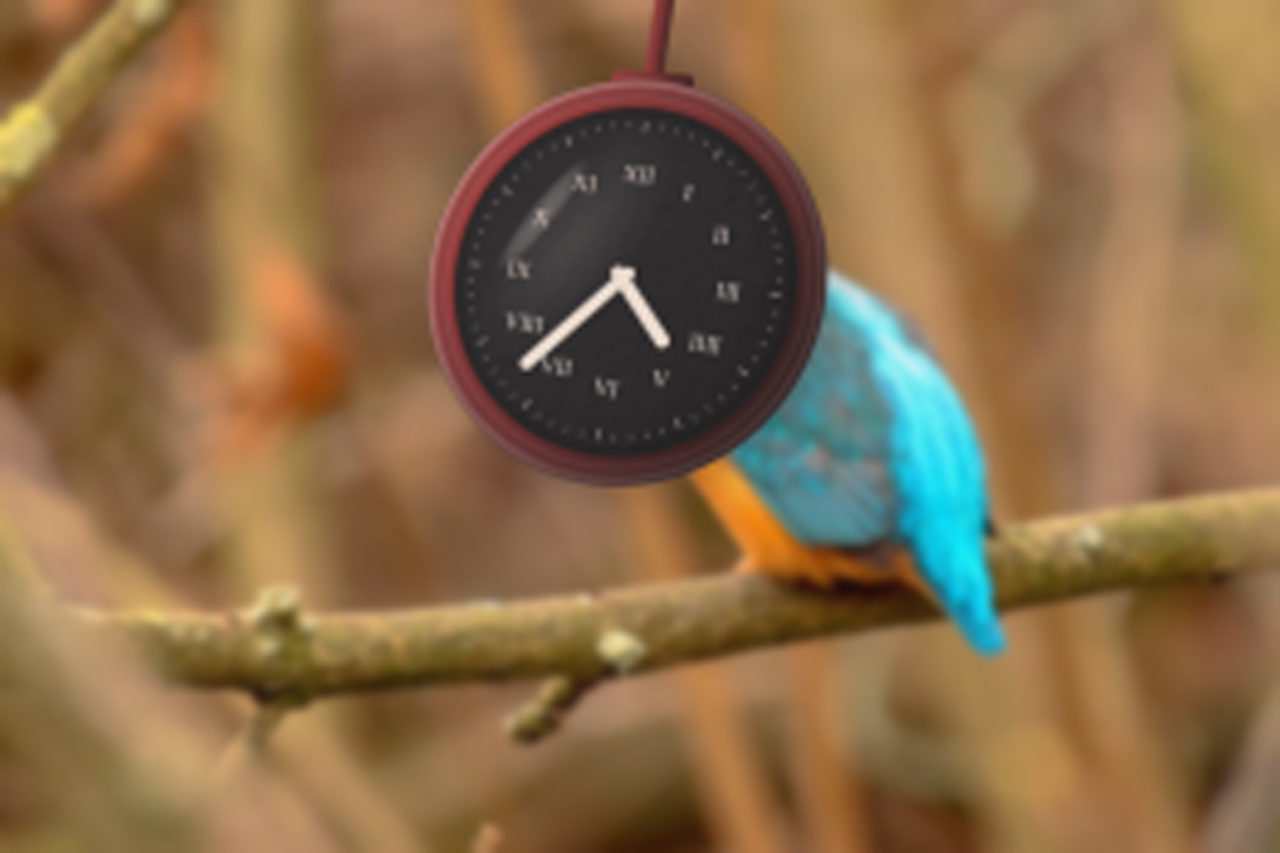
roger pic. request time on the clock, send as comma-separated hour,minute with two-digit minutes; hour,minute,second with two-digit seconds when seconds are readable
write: 4,37
